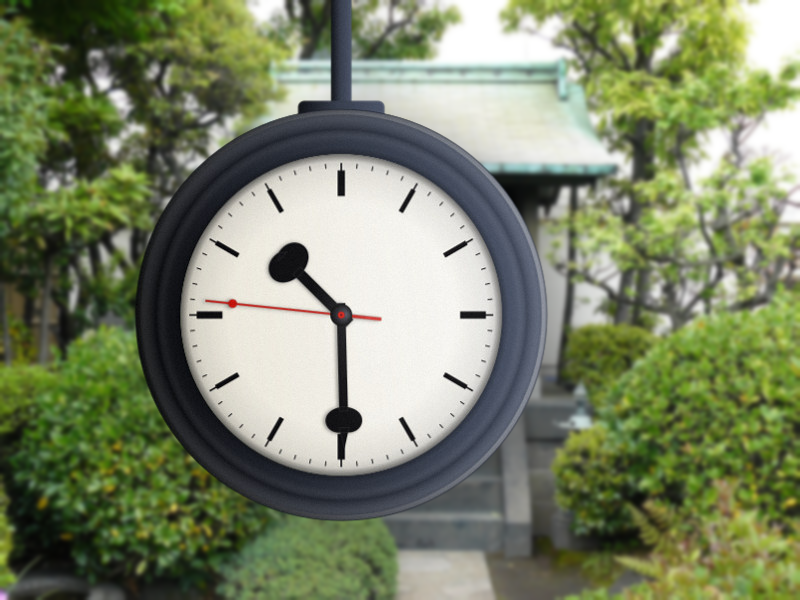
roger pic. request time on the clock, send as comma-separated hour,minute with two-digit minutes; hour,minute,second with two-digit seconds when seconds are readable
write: 10,29,46
